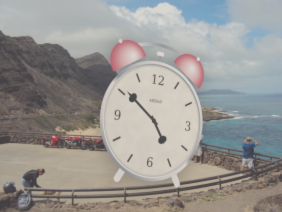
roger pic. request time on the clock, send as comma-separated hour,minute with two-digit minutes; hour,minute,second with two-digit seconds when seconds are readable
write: 4,51
